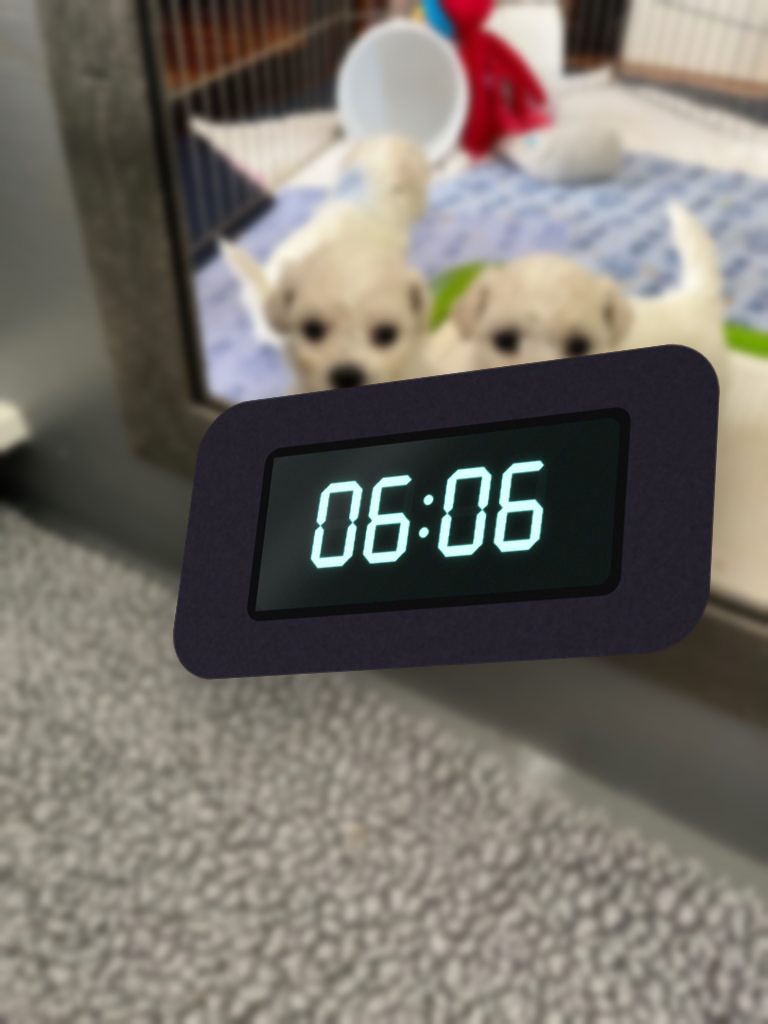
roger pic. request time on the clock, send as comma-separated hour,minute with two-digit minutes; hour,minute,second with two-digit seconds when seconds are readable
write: 6,06
